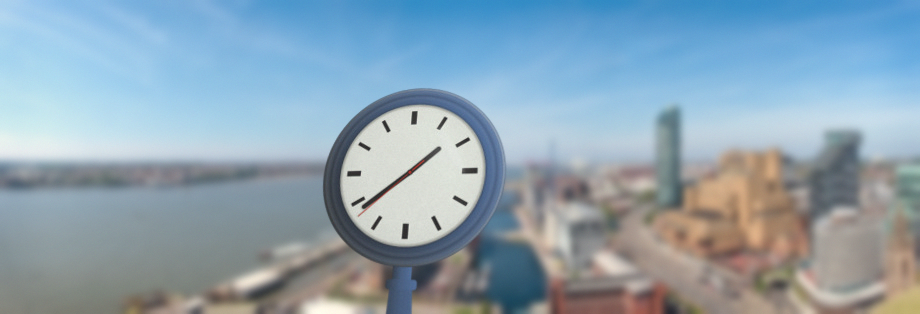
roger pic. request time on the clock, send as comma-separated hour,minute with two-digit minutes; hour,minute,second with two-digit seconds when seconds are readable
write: 1,38,38
